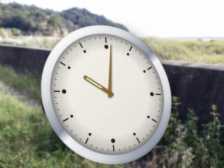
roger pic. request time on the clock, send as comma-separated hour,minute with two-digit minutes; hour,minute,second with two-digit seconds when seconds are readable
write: 10,01
